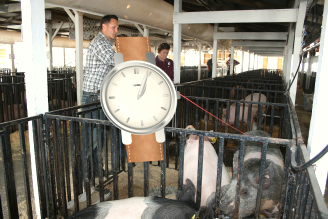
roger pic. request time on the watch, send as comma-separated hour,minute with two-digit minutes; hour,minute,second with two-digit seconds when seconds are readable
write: 1,04
